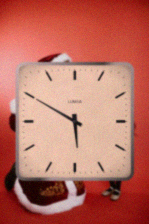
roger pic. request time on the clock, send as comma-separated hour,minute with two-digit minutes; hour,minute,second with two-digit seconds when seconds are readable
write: 5,50
